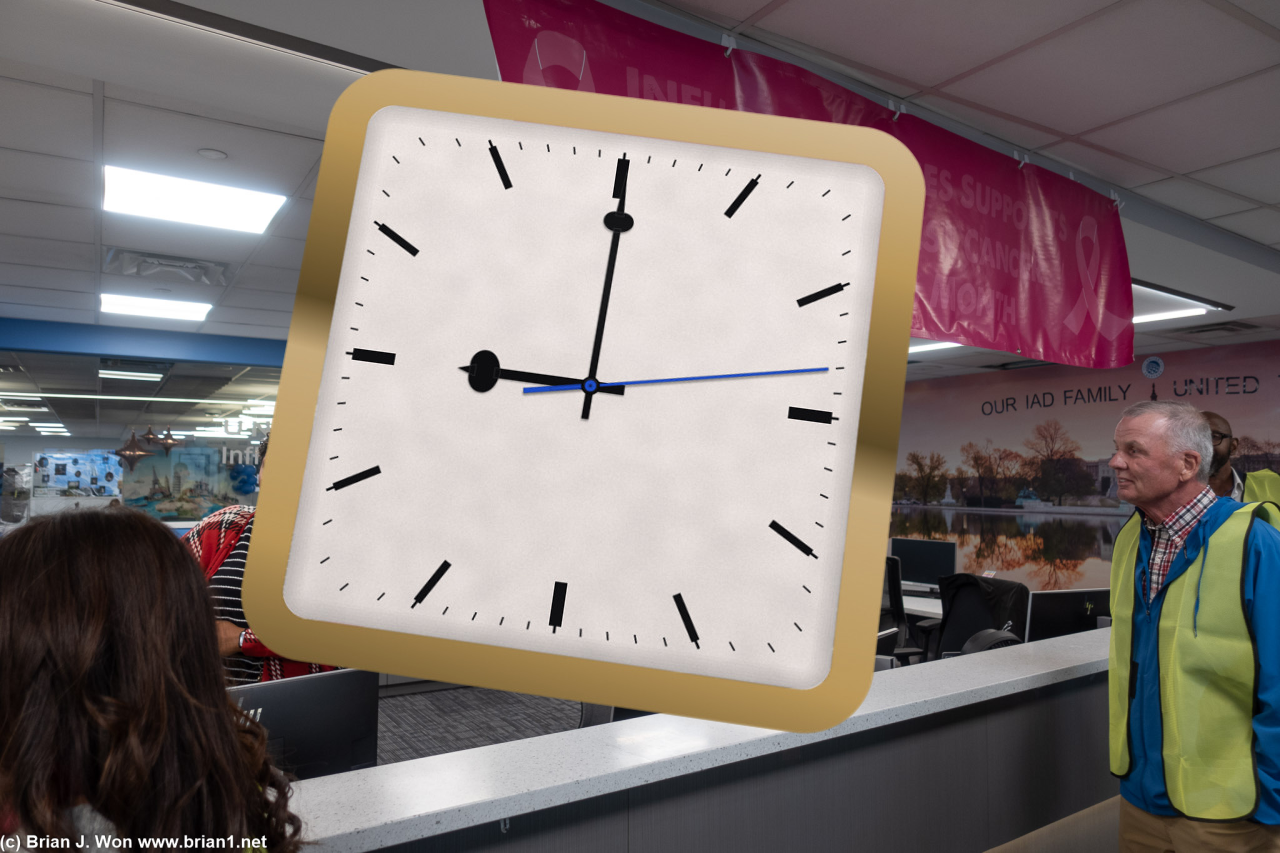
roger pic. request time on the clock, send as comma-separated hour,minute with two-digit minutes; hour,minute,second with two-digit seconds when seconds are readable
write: 9,00,13
